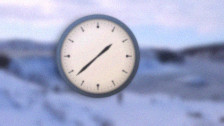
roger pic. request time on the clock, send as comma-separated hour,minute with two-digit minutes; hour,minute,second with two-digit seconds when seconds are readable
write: 1,38
